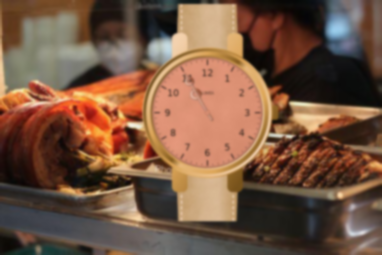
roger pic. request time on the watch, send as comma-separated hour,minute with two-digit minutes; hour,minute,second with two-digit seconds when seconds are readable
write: 10,55
